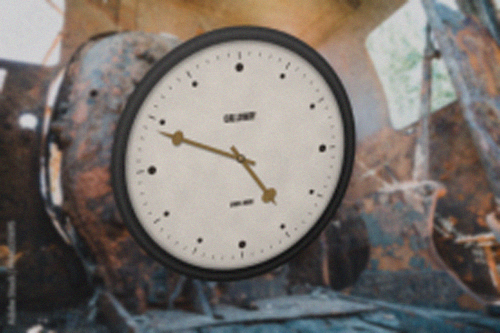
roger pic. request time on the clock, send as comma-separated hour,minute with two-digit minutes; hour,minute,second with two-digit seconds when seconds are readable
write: 4,49
